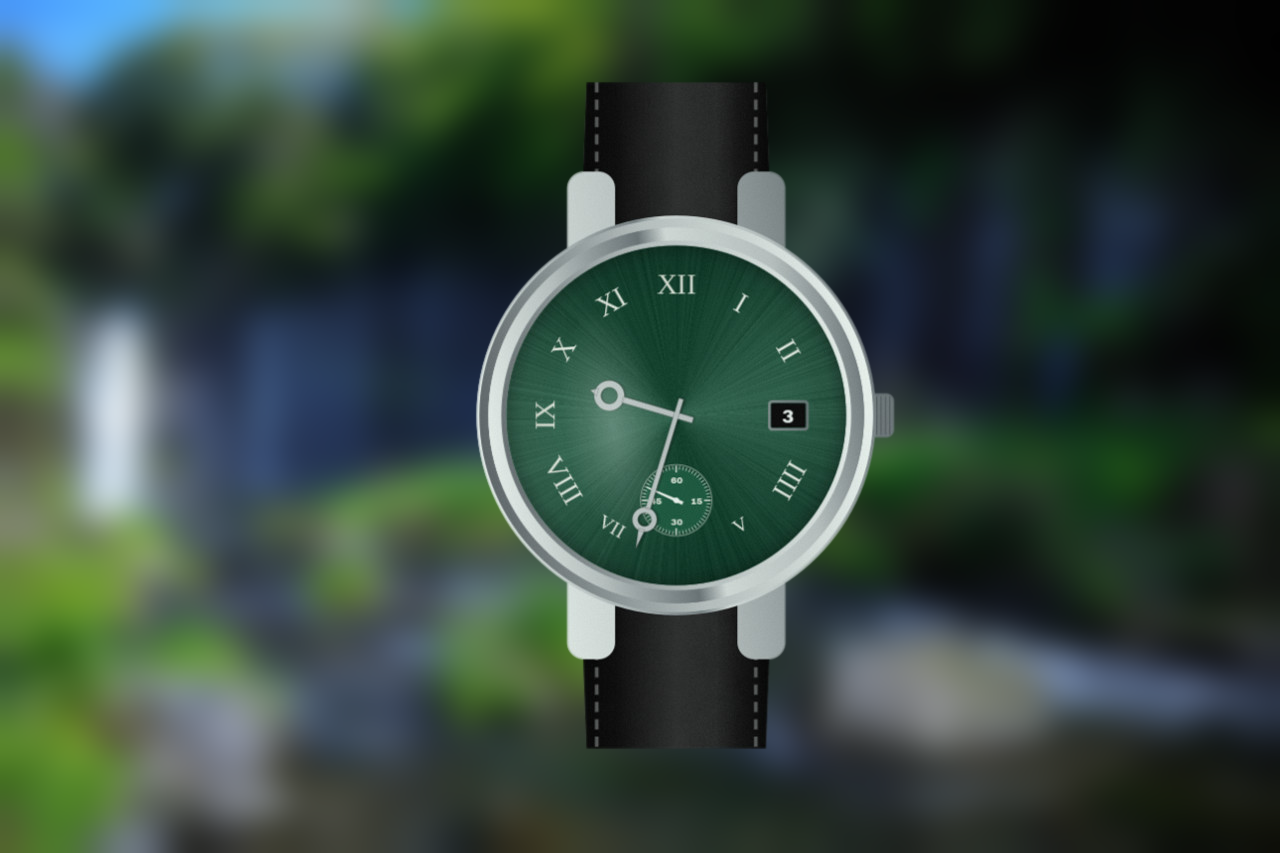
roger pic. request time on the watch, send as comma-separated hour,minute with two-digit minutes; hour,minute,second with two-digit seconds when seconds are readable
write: 9,32,49
